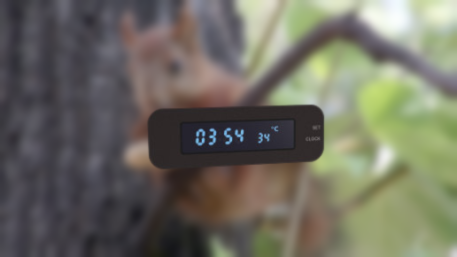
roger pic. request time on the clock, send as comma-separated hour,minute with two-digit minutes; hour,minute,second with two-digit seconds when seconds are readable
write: 3,54
